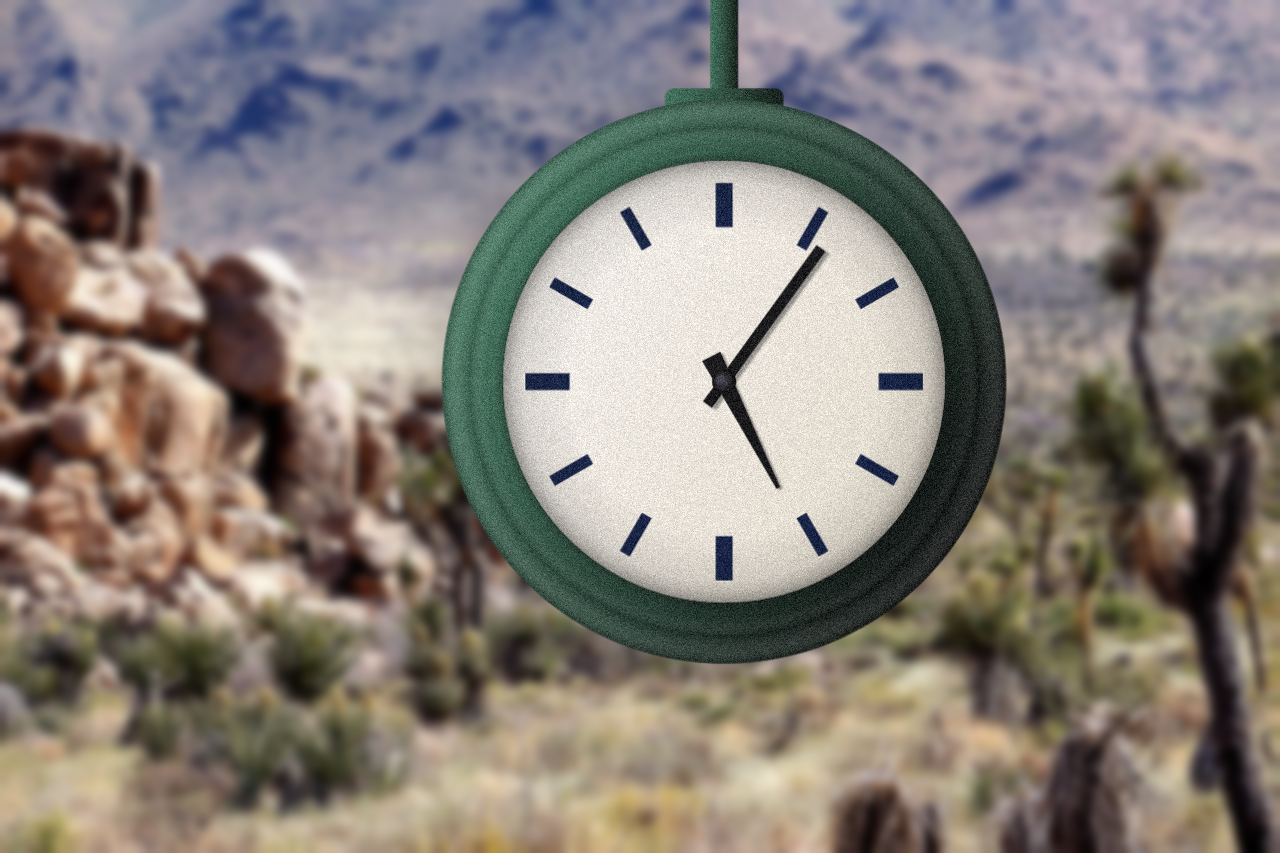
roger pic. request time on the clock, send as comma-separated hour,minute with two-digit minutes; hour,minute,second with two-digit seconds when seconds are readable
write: 5,06
